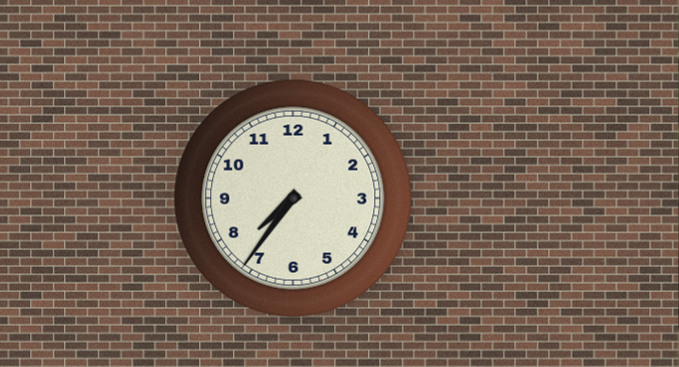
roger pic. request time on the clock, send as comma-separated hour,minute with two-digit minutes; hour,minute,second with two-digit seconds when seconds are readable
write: 7,36
